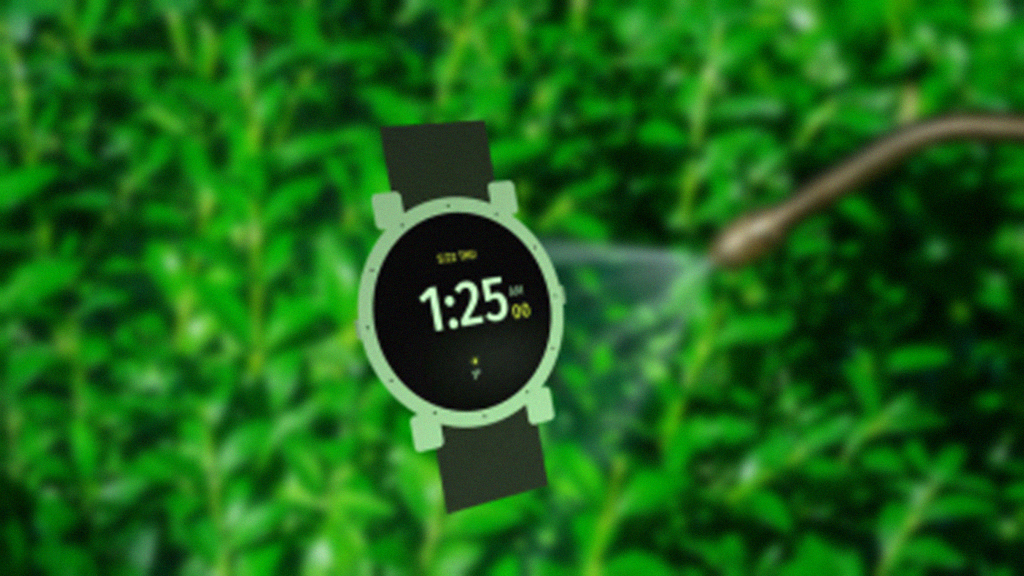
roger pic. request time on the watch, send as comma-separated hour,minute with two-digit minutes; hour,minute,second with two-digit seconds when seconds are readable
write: 1,25
